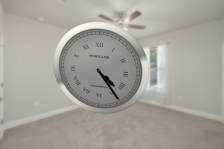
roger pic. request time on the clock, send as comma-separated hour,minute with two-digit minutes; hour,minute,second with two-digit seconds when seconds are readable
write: 4,24
